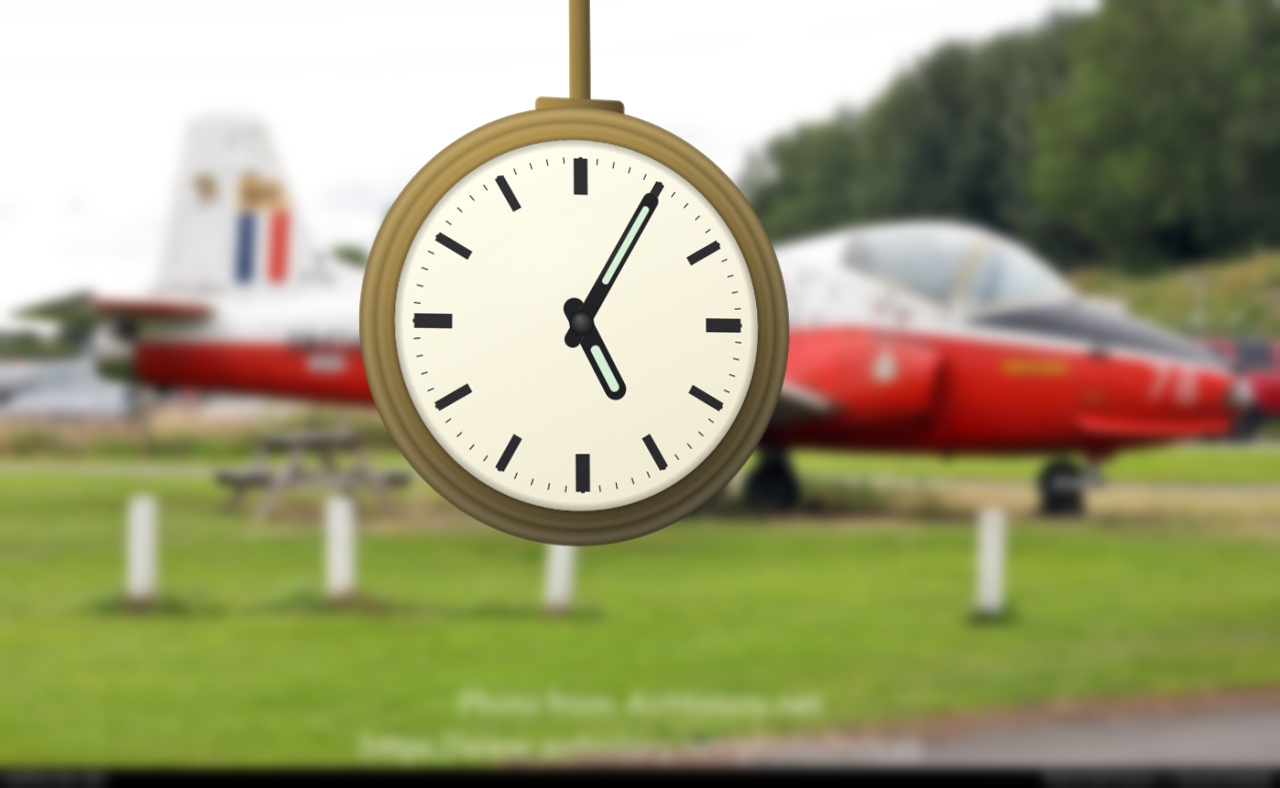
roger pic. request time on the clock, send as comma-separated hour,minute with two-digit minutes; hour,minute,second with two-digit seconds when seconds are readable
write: 5,05
